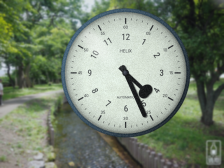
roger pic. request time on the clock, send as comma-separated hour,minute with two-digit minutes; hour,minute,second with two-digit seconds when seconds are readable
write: 4,26
